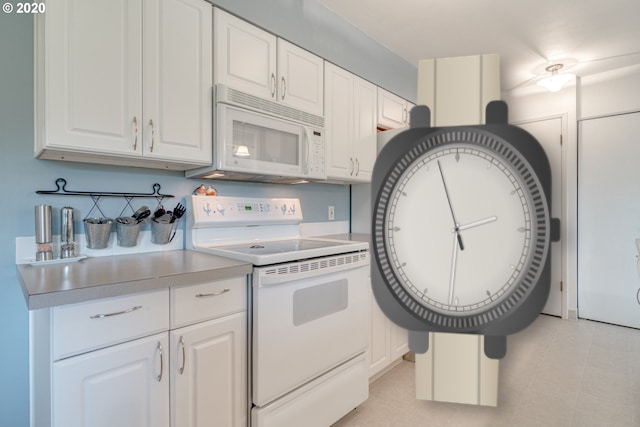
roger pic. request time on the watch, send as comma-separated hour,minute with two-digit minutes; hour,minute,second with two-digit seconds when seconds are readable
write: 2,30,57
